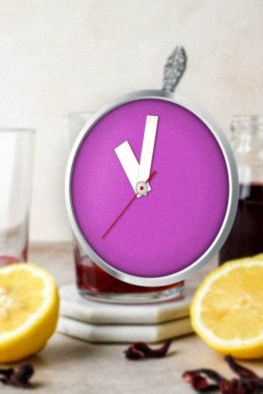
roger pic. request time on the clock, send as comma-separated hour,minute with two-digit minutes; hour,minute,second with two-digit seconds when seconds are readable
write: 11,01,37
